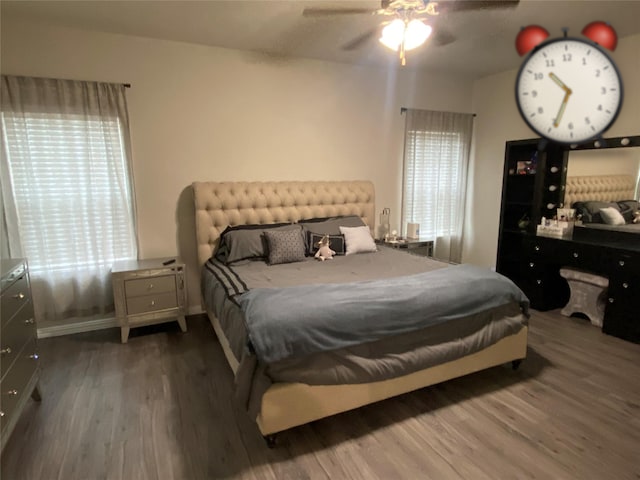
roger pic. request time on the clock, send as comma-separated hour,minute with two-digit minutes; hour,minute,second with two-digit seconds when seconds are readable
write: 10,34
